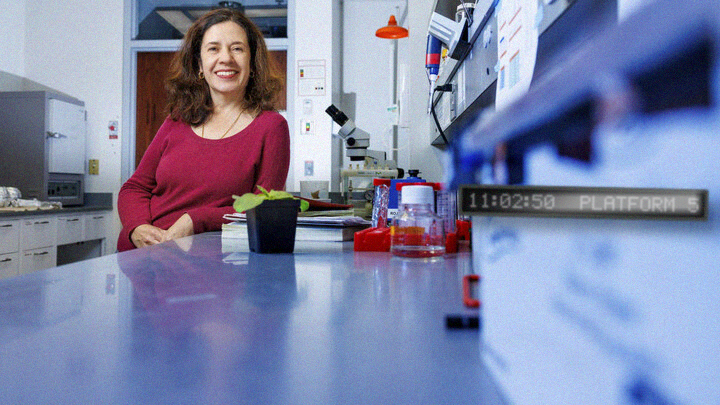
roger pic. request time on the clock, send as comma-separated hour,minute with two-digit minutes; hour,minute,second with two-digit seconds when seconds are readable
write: 11,02,50
